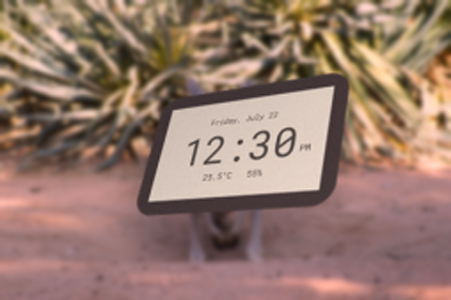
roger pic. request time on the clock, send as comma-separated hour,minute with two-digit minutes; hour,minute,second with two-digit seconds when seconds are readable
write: 12,30
